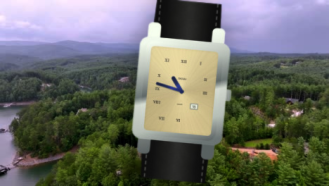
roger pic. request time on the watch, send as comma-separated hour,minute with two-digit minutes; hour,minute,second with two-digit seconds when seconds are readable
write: 10,47
